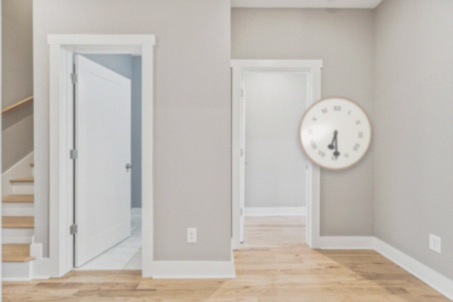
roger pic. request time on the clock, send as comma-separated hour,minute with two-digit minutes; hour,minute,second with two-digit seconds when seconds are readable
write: 6,29
